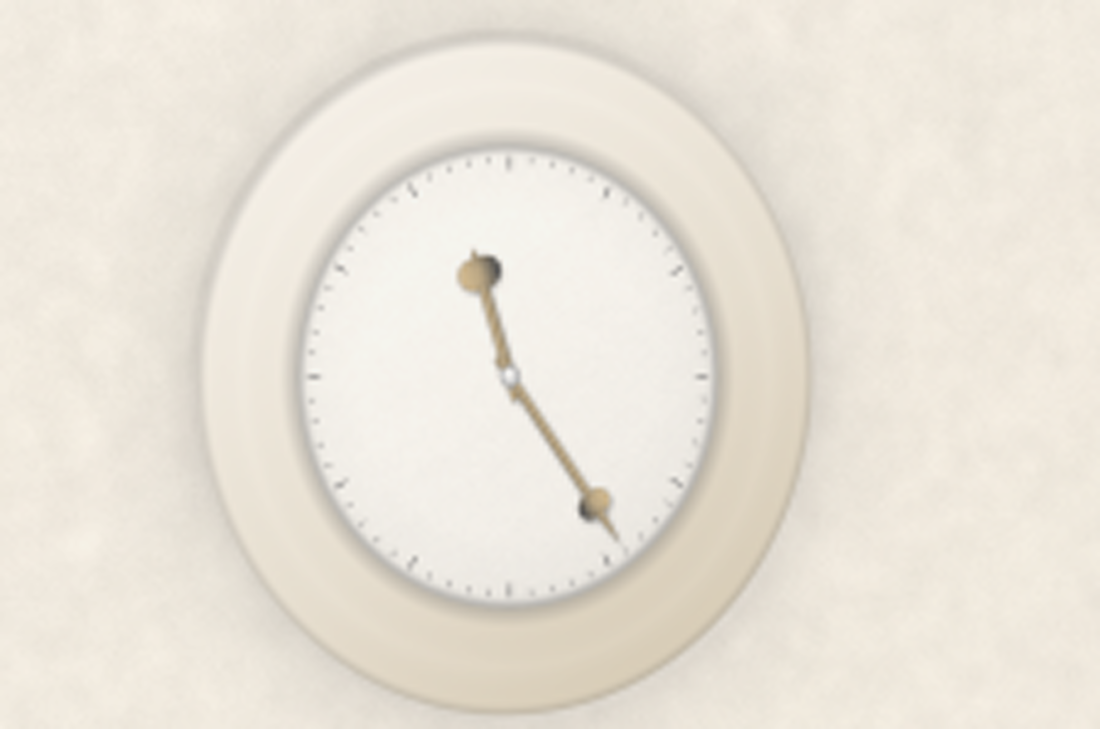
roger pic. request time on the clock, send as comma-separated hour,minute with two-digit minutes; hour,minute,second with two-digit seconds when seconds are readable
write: 11,24
